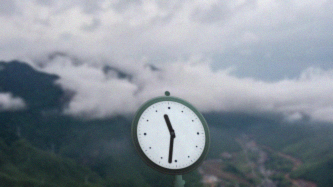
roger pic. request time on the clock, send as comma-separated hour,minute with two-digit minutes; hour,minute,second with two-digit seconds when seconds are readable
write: 11,32
